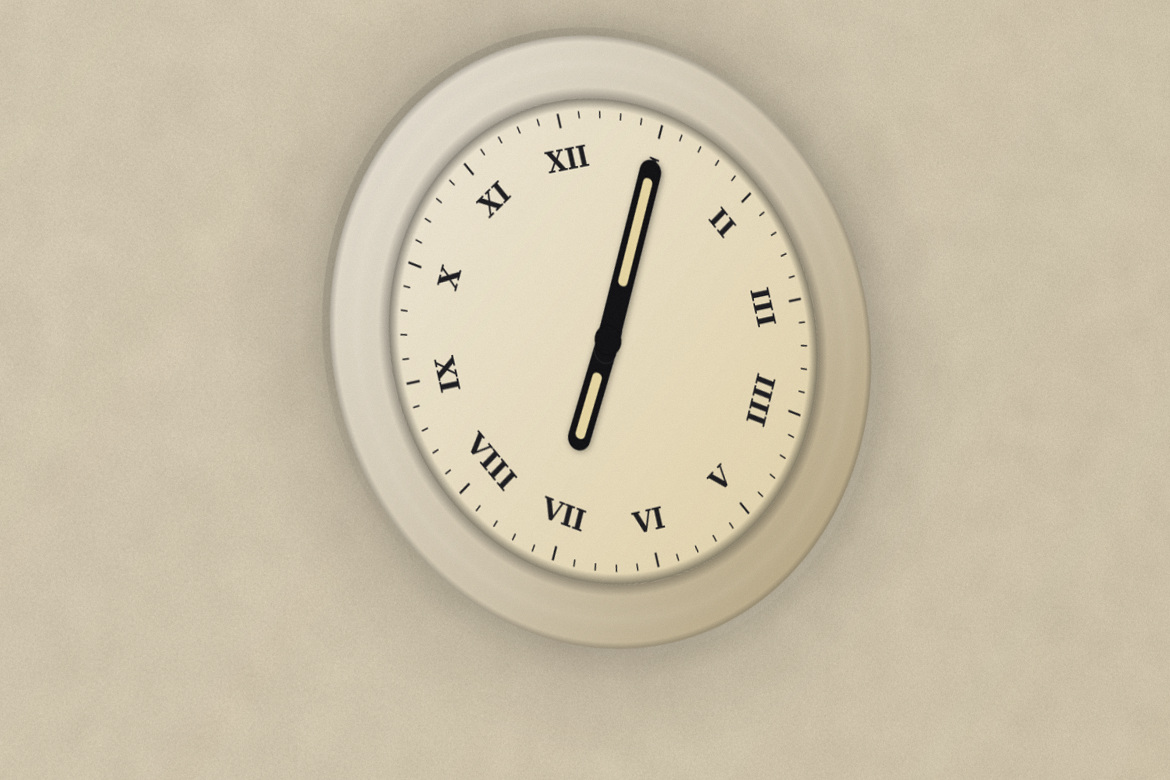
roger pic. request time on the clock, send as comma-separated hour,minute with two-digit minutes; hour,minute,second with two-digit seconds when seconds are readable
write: 7,05
